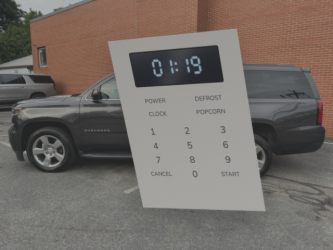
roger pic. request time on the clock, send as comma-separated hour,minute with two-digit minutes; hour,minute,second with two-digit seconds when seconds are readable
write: 1,19
